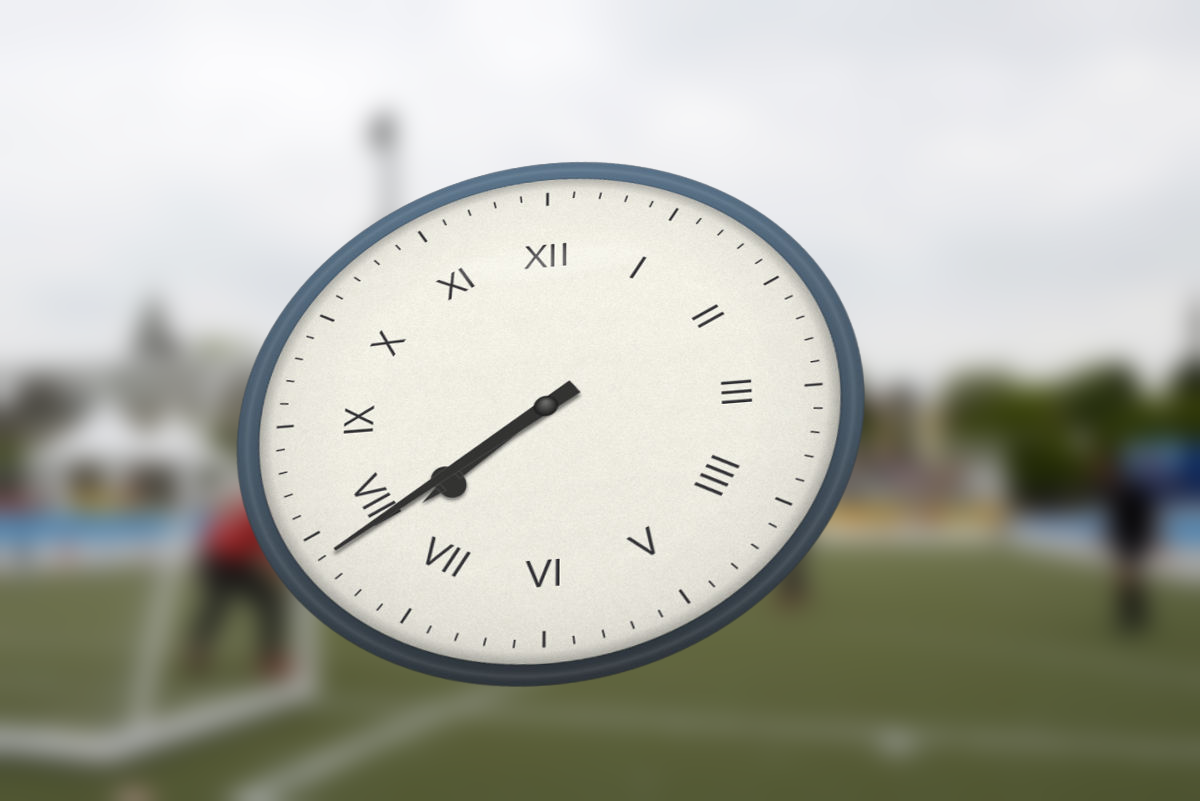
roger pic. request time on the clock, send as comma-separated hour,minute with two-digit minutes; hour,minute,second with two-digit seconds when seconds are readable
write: 7,39
